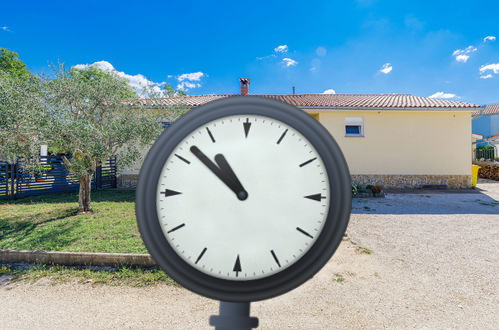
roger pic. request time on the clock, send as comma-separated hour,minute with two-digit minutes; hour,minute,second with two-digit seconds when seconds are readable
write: 10,52
